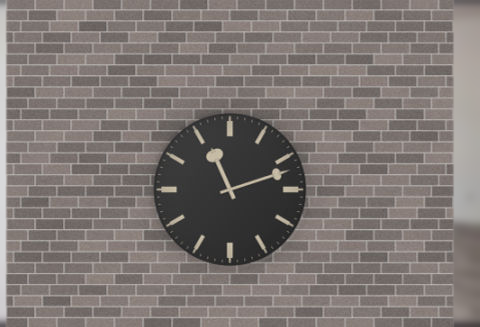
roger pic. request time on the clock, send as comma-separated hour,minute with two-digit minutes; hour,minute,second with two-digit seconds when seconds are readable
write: 11,12
